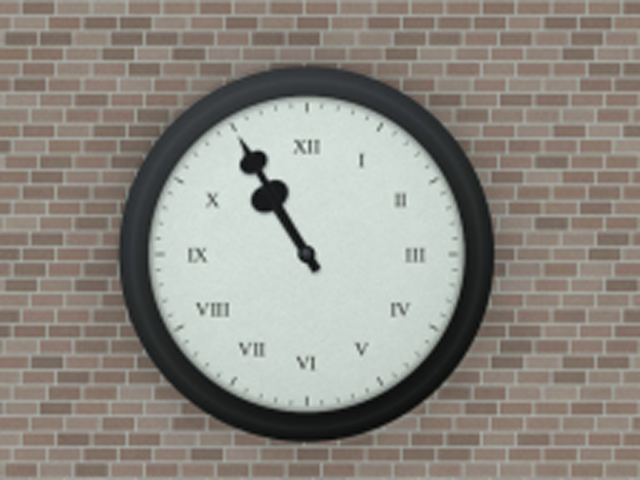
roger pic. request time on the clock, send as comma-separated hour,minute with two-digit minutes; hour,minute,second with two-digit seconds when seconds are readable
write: 10,55
